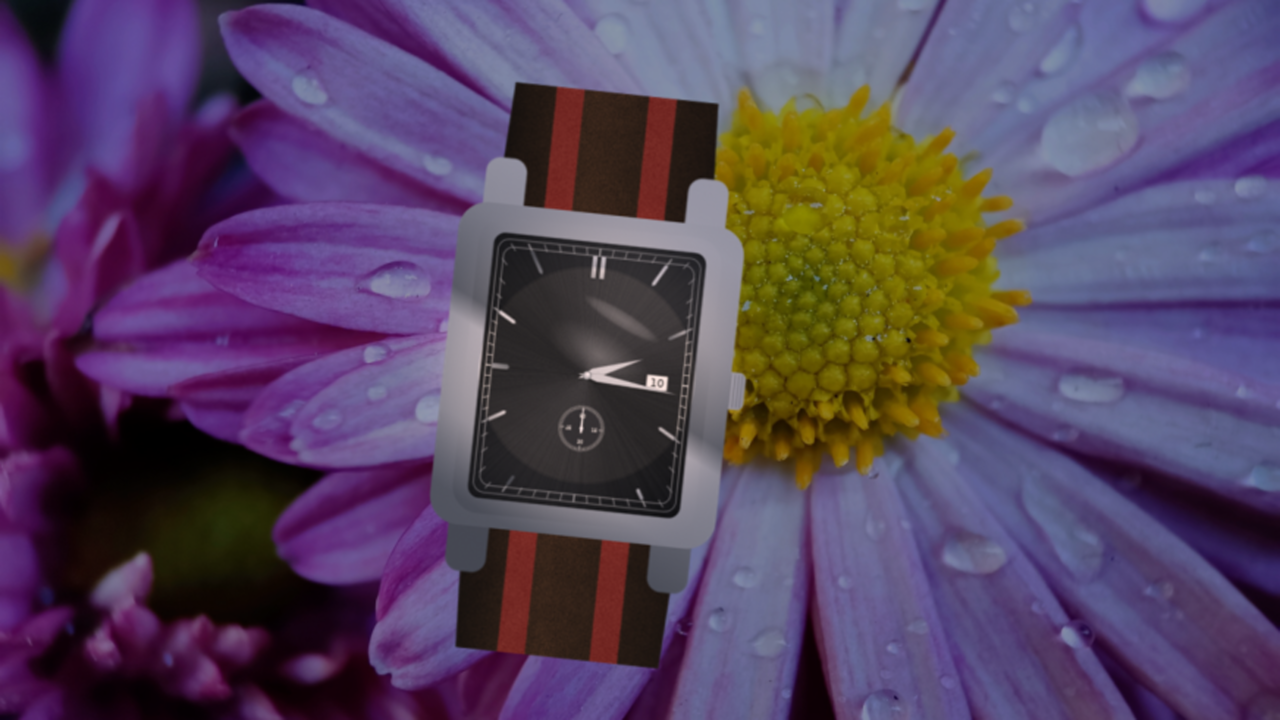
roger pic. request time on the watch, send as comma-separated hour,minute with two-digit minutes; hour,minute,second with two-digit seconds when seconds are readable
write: 2,16
